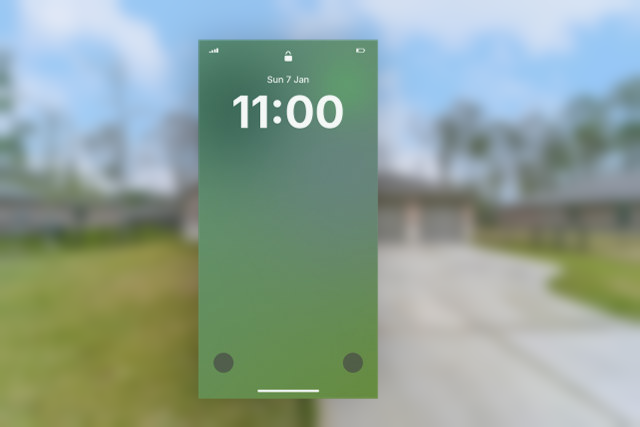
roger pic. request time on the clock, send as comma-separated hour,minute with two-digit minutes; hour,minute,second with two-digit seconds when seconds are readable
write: 11,00
